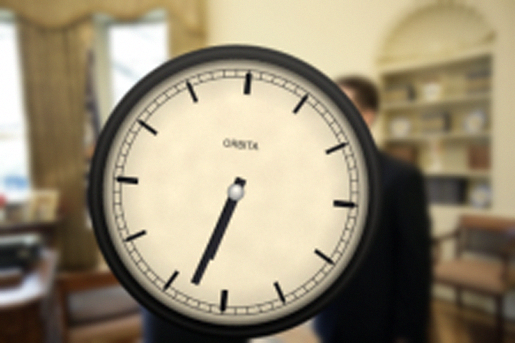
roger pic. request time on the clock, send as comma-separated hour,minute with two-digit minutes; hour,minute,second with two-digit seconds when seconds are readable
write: 6,33
